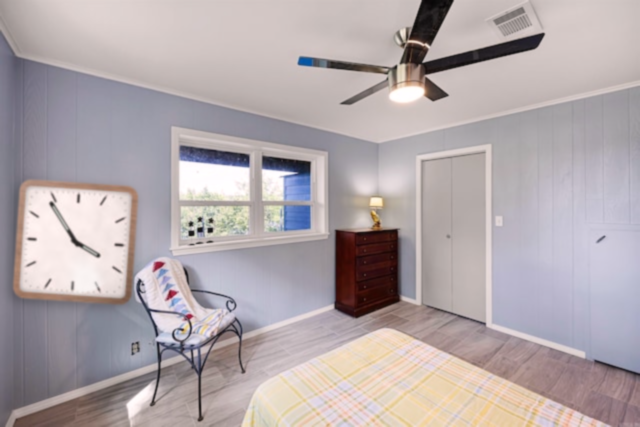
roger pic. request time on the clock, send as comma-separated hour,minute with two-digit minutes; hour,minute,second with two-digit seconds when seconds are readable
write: 3,54
